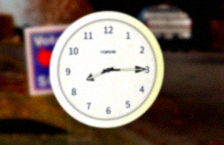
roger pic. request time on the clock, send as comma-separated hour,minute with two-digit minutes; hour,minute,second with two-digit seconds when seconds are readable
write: 8,15
